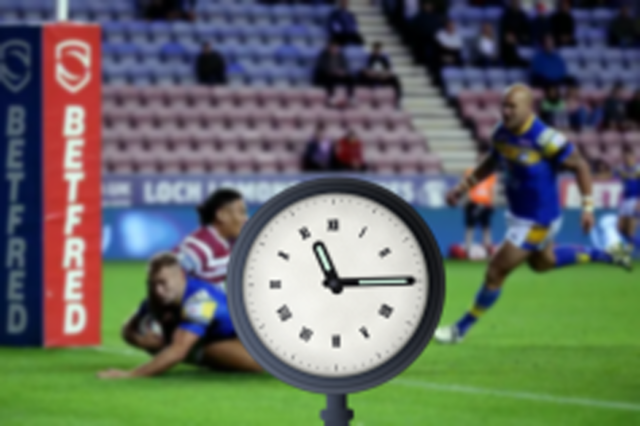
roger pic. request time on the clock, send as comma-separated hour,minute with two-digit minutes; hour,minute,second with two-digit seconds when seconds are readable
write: 11,15
